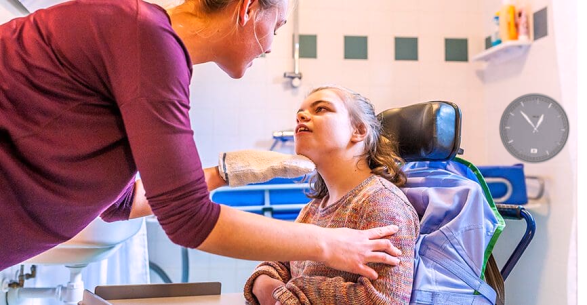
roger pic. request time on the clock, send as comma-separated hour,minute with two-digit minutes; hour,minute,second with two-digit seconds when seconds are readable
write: 12,53
